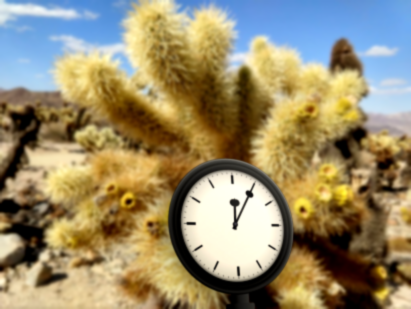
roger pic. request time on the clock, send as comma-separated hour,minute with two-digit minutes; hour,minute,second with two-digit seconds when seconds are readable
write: 12,05
